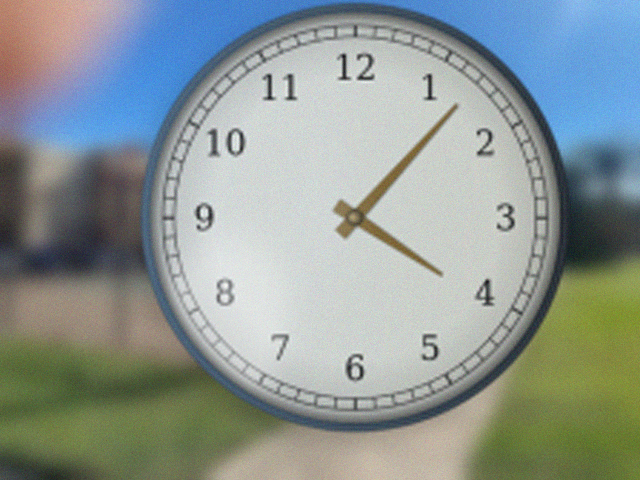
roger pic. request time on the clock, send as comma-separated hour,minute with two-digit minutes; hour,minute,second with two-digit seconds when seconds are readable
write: 4,07
